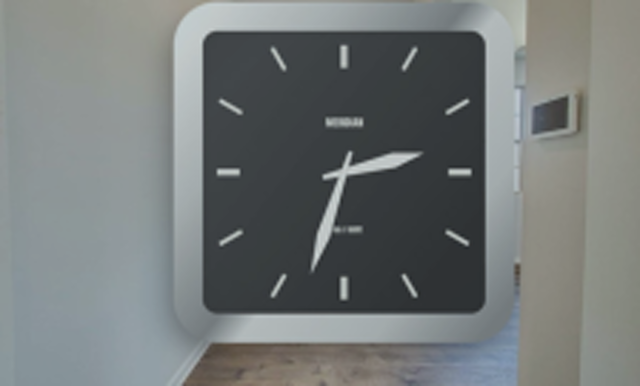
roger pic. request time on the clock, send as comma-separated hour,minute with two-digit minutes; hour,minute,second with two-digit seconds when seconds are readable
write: 2,33
